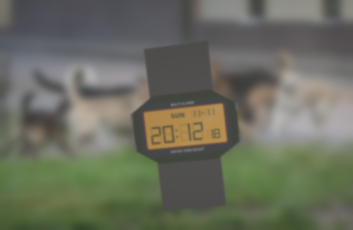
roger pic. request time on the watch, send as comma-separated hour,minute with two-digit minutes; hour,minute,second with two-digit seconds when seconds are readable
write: 20,12
